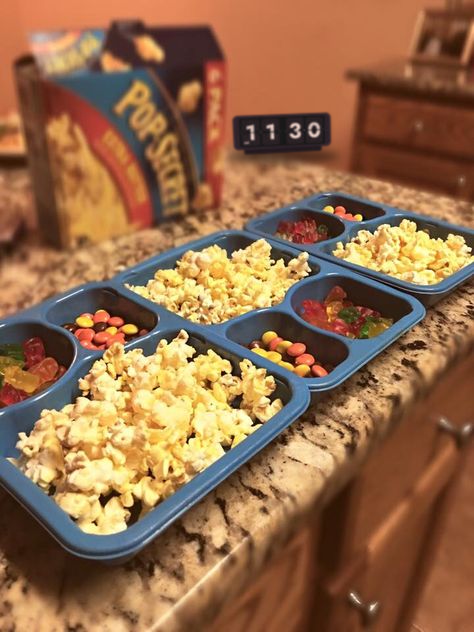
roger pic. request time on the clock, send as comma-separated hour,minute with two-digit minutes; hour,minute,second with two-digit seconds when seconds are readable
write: 11,30
